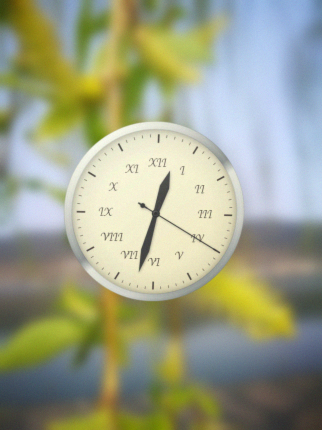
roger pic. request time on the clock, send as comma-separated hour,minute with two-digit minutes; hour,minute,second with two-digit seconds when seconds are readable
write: 12,32,20
